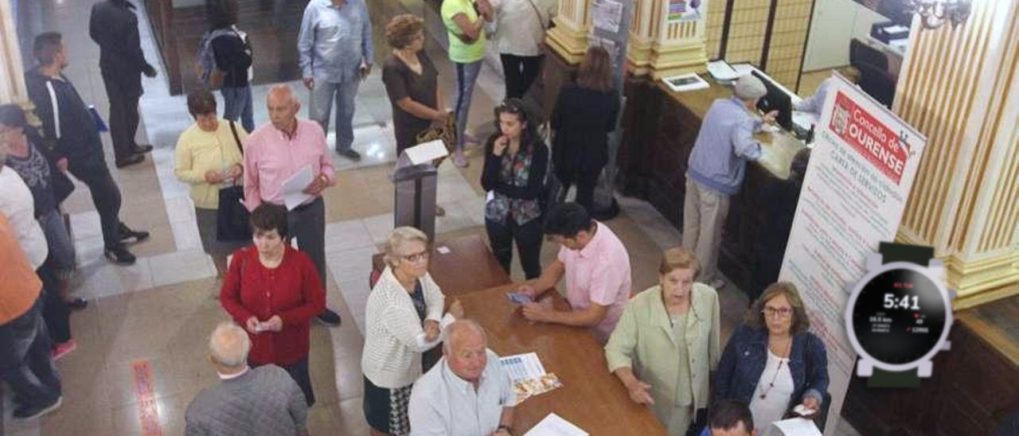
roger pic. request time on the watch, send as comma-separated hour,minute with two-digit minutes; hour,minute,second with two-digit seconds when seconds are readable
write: 5,41
